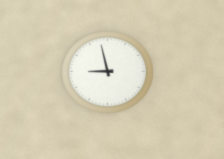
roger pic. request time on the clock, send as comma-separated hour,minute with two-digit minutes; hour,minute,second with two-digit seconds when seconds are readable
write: 8,58
